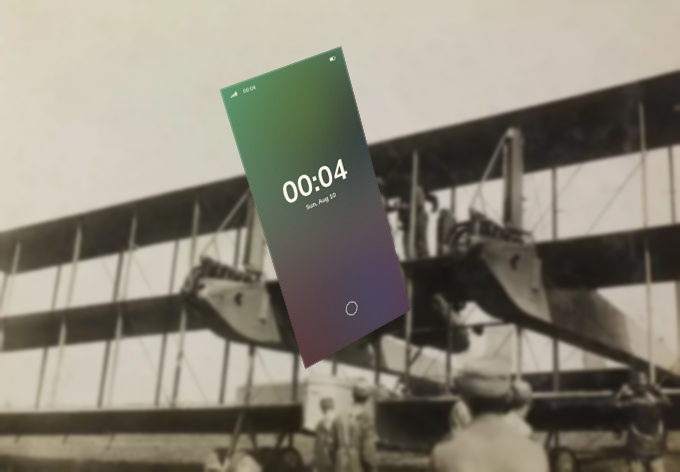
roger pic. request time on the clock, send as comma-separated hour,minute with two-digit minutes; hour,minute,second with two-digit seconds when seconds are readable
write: 0,04
